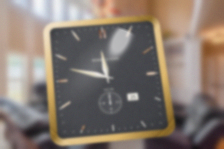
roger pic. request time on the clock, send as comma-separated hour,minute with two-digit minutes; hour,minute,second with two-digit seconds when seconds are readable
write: 11,48
